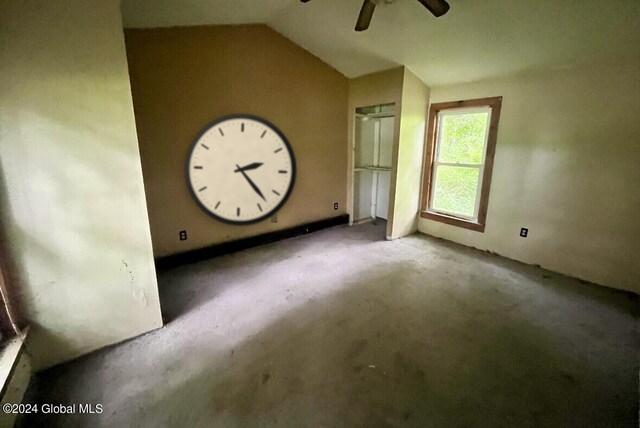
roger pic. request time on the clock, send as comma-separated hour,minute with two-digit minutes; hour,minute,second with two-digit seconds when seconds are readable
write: 2,23
